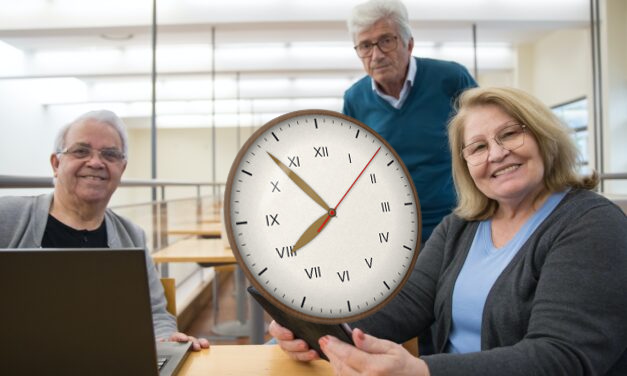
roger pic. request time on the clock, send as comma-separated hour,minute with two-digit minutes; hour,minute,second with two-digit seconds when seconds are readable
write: 7,53,08
